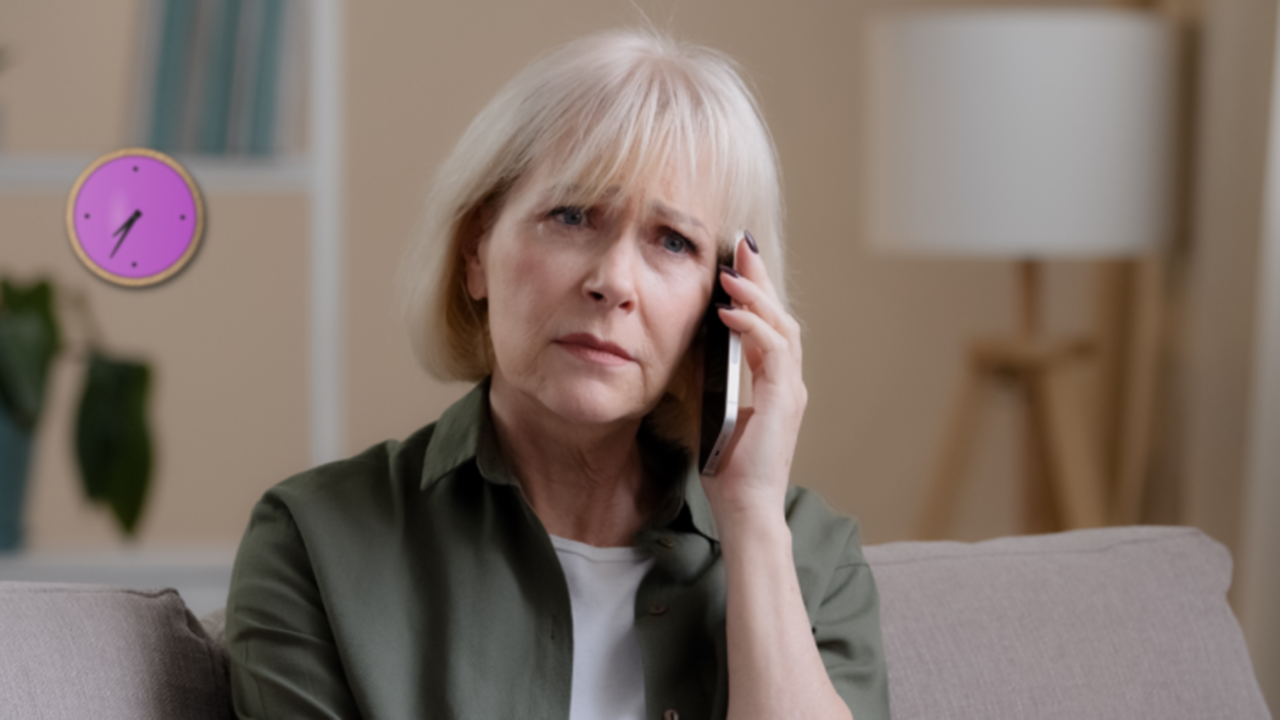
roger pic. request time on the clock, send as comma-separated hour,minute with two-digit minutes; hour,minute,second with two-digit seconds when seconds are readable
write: 7,35
